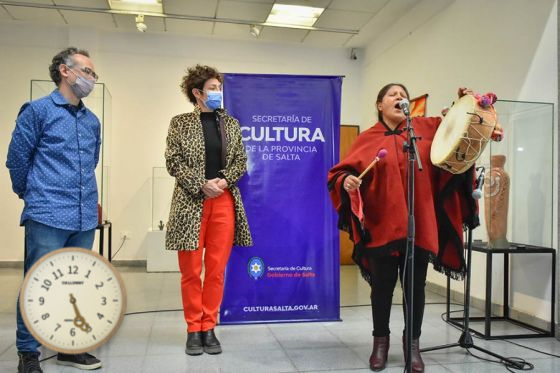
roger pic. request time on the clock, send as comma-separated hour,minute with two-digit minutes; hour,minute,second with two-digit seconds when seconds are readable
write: 5,26
